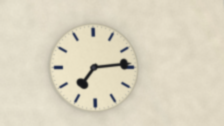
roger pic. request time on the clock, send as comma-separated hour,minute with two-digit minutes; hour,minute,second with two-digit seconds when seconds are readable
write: 7,14
